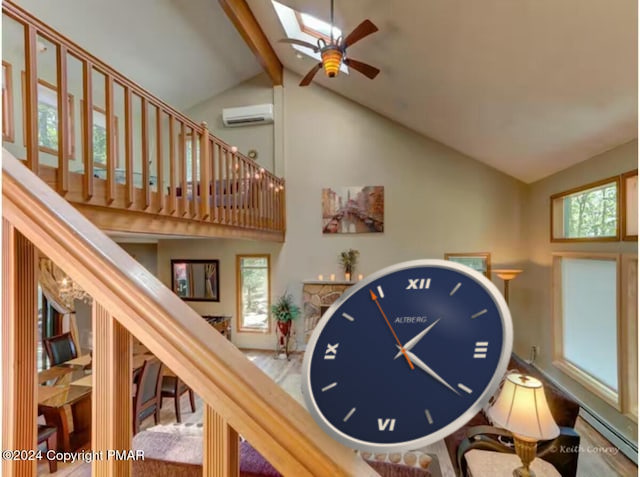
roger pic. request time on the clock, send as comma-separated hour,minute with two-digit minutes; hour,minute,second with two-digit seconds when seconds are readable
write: 1,20,54
